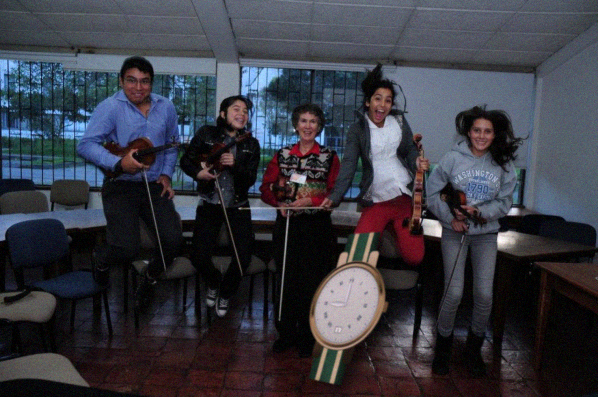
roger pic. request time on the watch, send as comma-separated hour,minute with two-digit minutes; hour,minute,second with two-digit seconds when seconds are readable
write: 9,00
